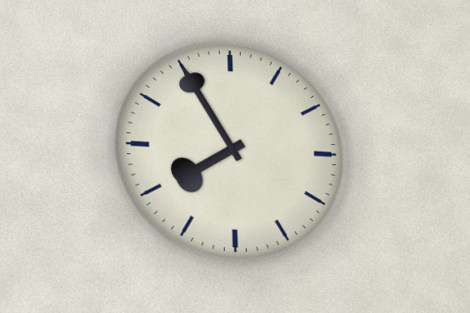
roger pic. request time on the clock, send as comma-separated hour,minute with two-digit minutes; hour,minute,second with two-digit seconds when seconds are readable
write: 7,55
